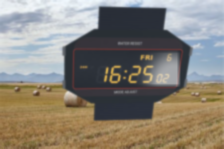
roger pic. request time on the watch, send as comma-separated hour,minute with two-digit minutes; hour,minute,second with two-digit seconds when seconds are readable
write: 16,25
